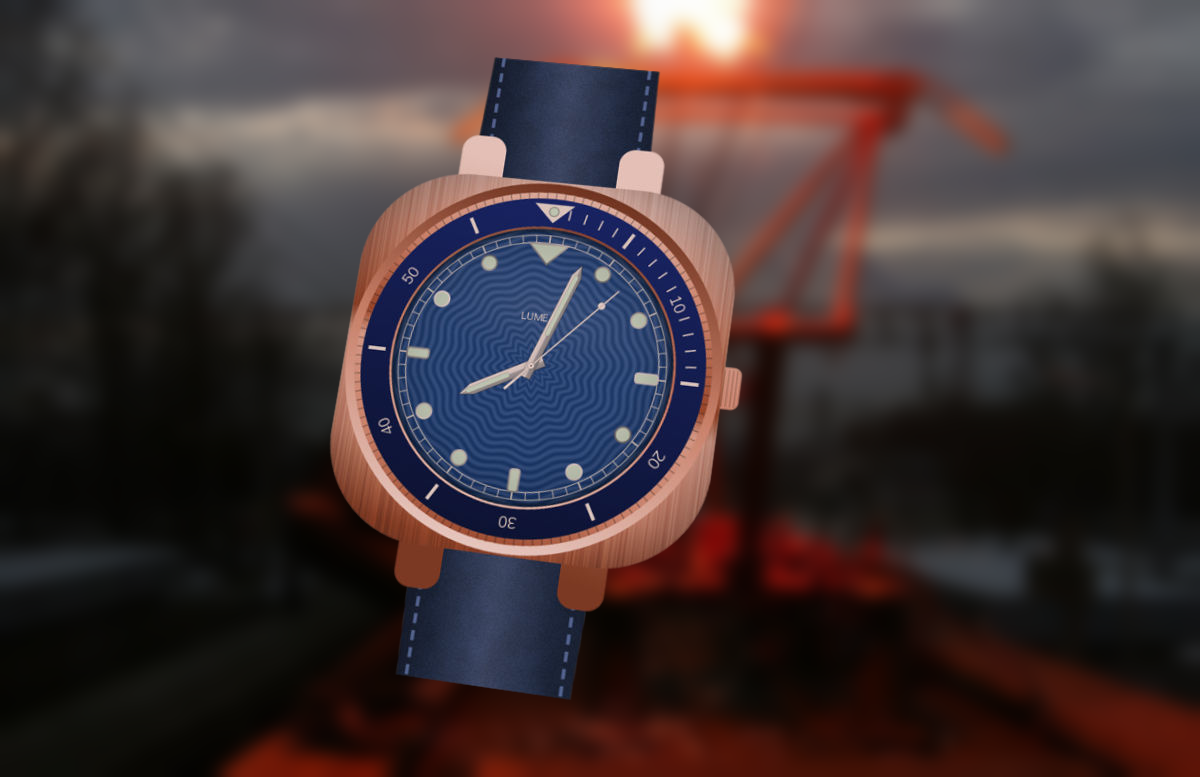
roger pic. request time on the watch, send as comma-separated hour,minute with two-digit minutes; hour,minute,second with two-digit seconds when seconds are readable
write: 8,03,07
